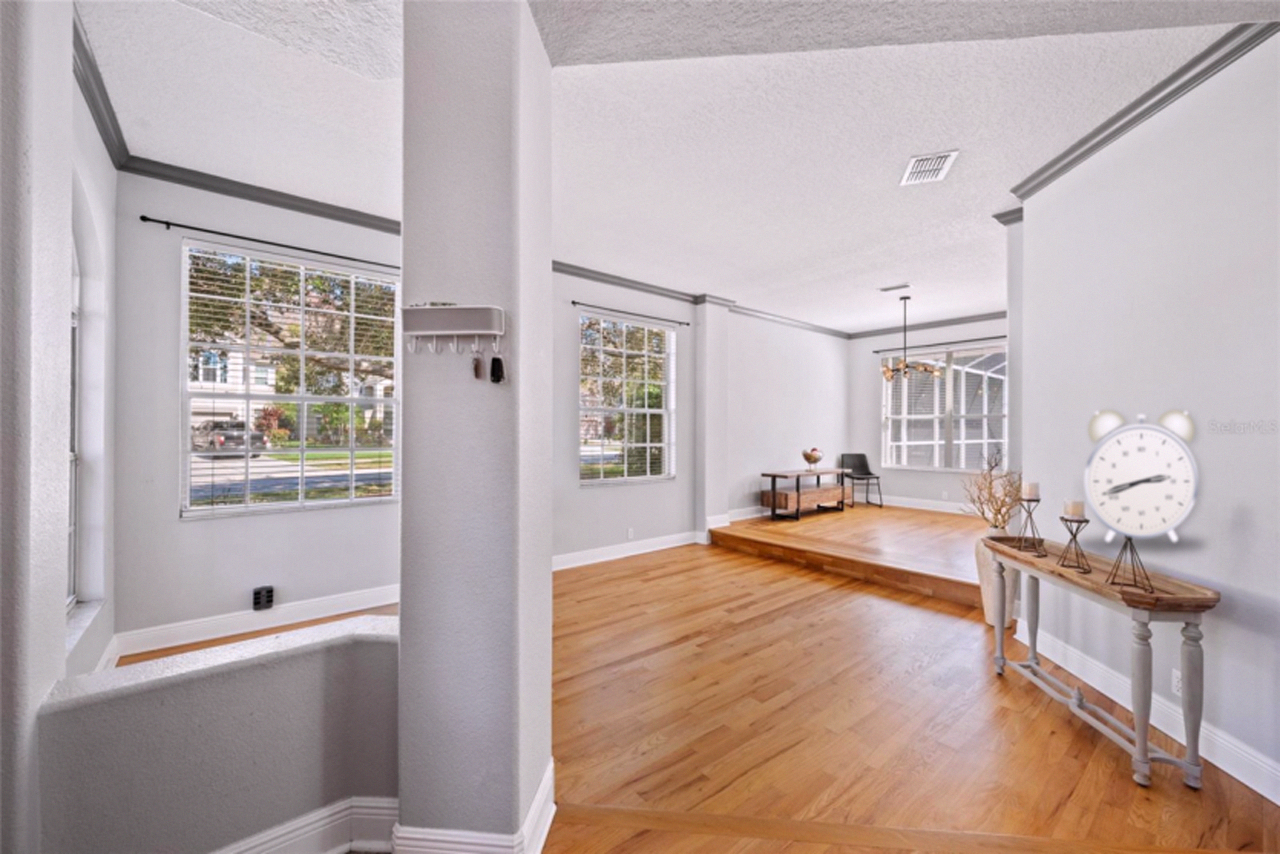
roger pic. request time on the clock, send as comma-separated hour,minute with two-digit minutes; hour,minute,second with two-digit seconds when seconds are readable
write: 2,42
